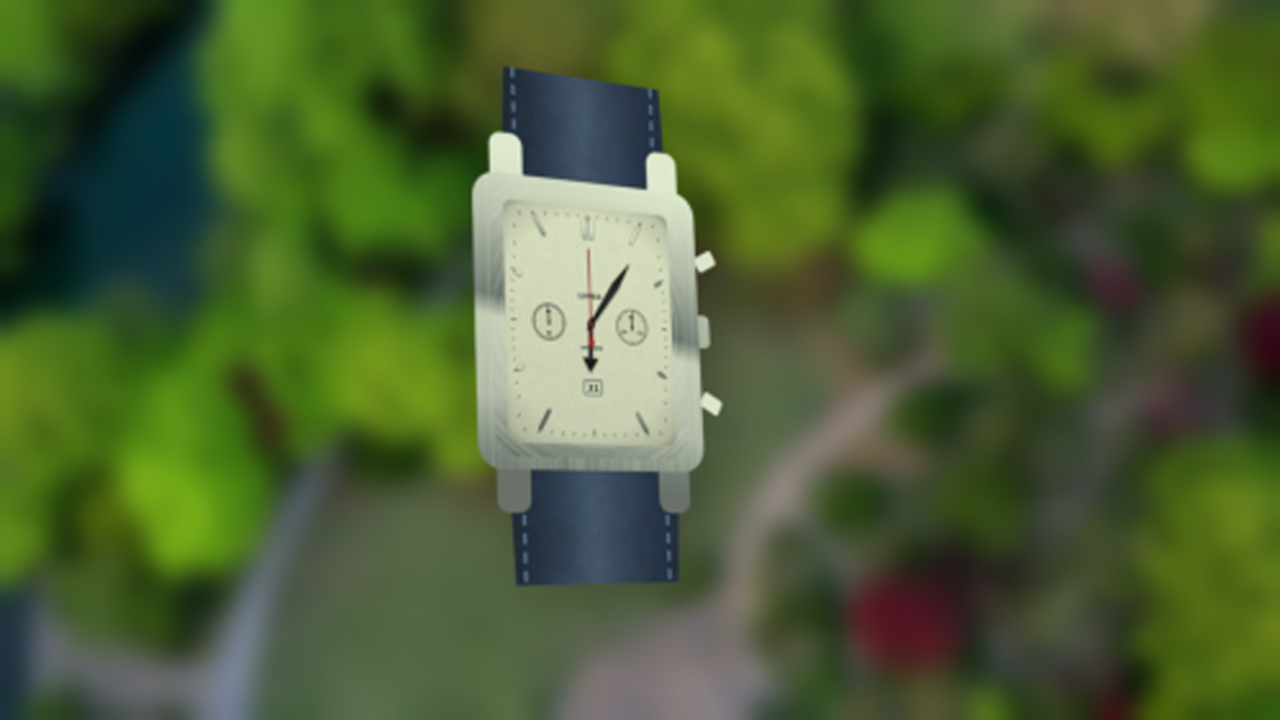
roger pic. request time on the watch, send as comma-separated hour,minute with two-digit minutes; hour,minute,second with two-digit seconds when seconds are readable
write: 6,06
